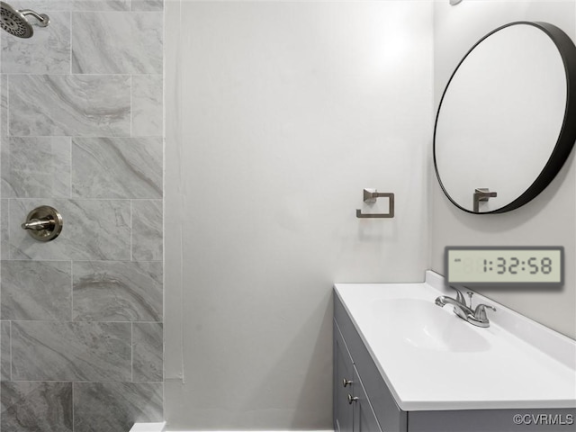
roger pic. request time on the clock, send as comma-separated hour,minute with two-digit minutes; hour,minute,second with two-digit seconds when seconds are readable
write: 1,32,58
